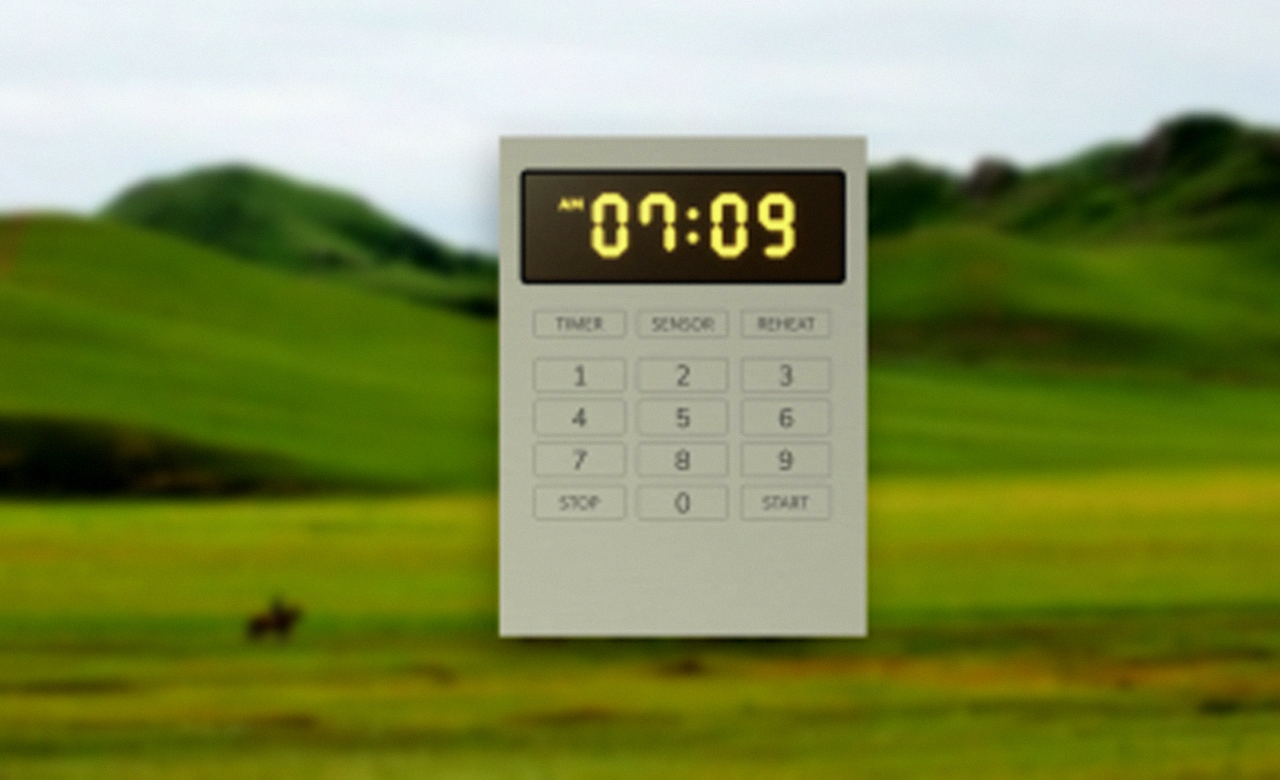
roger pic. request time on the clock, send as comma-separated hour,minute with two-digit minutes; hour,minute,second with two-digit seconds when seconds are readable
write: 7,09
